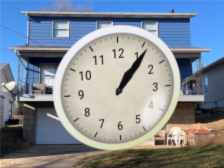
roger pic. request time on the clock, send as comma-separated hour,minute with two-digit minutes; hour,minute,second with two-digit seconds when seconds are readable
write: 1,06
